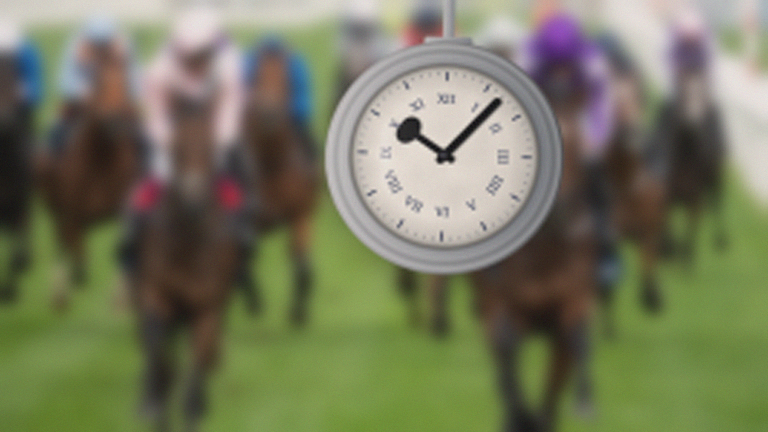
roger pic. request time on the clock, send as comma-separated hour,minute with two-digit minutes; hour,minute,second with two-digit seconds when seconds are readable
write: 10,07
